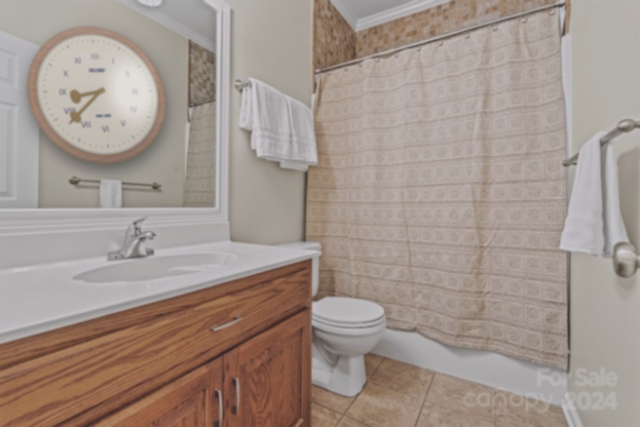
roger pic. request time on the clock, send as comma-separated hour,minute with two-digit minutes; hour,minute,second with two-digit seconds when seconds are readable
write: 8,38
